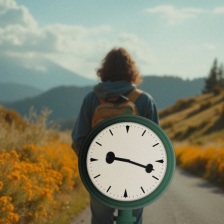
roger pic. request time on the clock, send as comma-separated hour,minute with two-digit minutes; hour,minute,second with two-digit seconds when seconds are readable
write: 9,18
